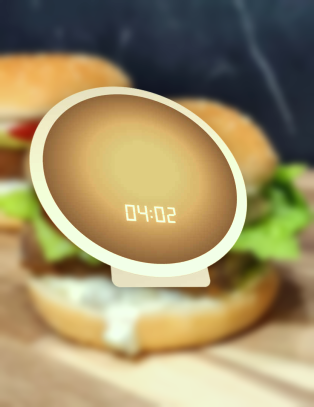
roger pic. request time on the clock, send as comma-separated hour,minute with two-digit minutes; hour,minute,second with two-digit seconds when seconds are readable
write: 4,02
